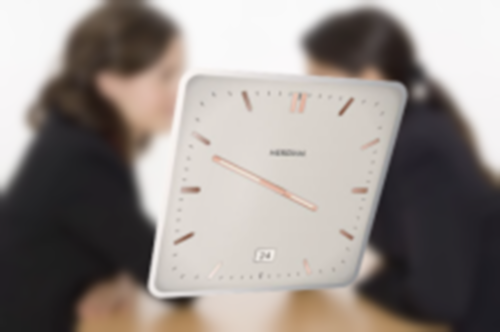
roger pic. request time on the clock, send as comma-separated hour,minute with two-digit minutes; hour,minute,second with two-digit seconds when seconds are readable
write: 3,49
